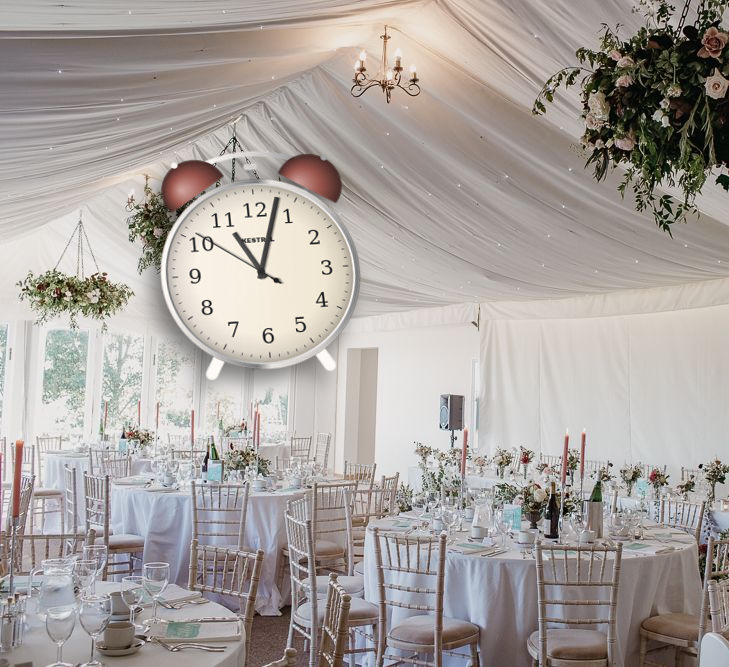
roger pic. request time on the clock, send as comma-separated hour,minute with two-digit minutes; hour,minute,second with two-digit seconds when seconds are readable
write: 11,02,51
